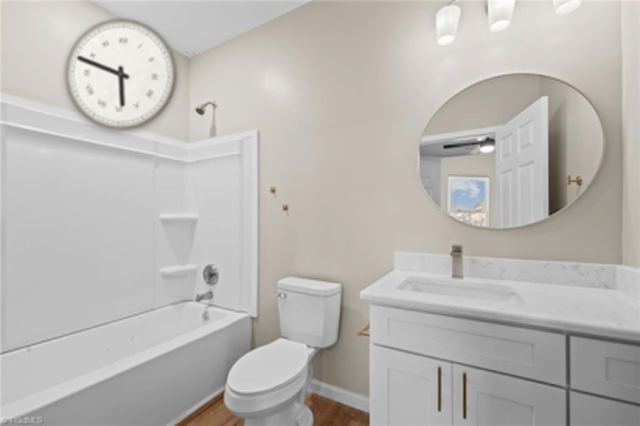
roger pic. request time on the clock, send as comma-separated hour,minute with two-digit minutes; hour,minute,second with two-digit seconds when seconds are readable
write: 5,48
